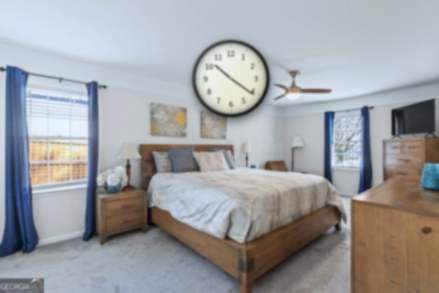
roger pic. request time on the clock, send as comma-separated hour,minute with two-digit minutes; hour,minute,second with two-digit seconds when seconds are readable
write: 10,21
